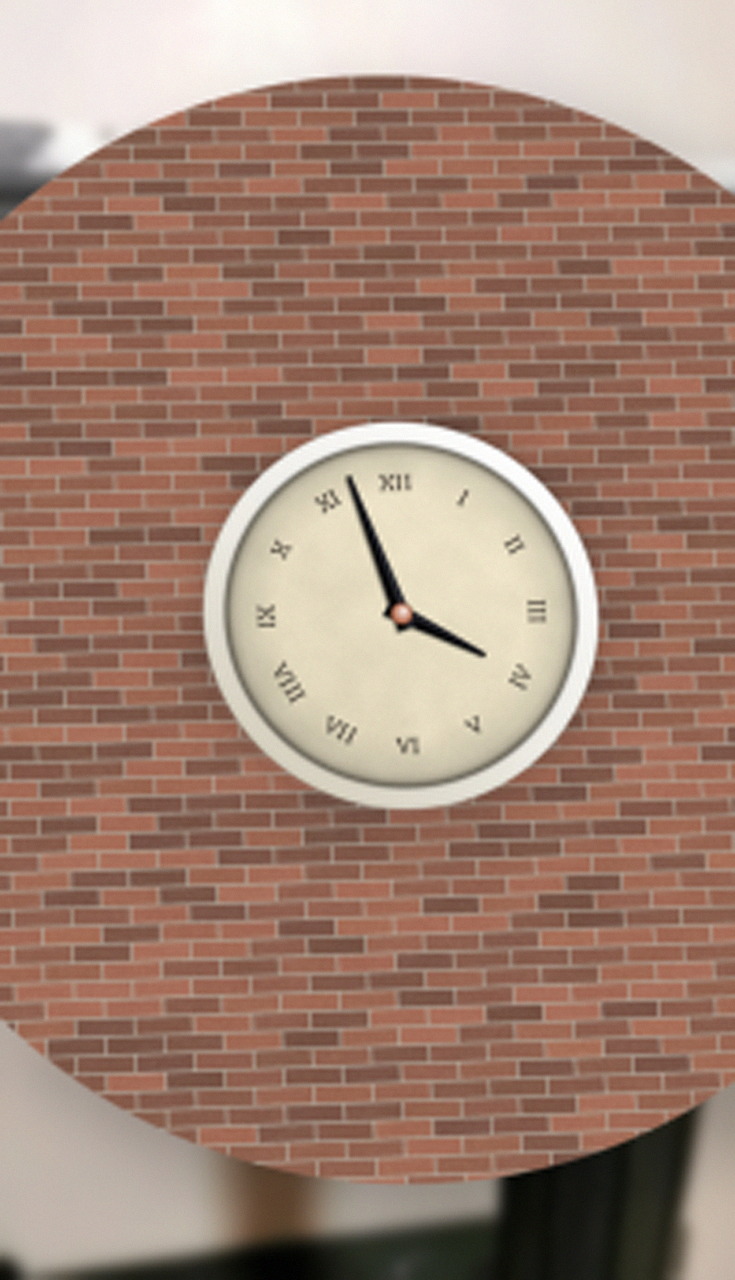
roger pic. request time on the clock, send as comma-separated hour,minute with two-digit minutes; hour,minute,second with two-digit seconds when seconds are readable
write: 3,57
